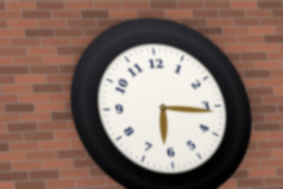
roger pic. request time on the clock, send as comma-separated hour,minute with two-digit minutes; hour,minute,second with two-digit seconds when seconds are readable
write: 6,16
